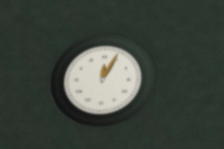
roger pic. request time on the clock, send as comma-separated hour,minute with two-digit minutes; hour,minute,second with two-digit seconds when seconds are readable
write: 12,04
